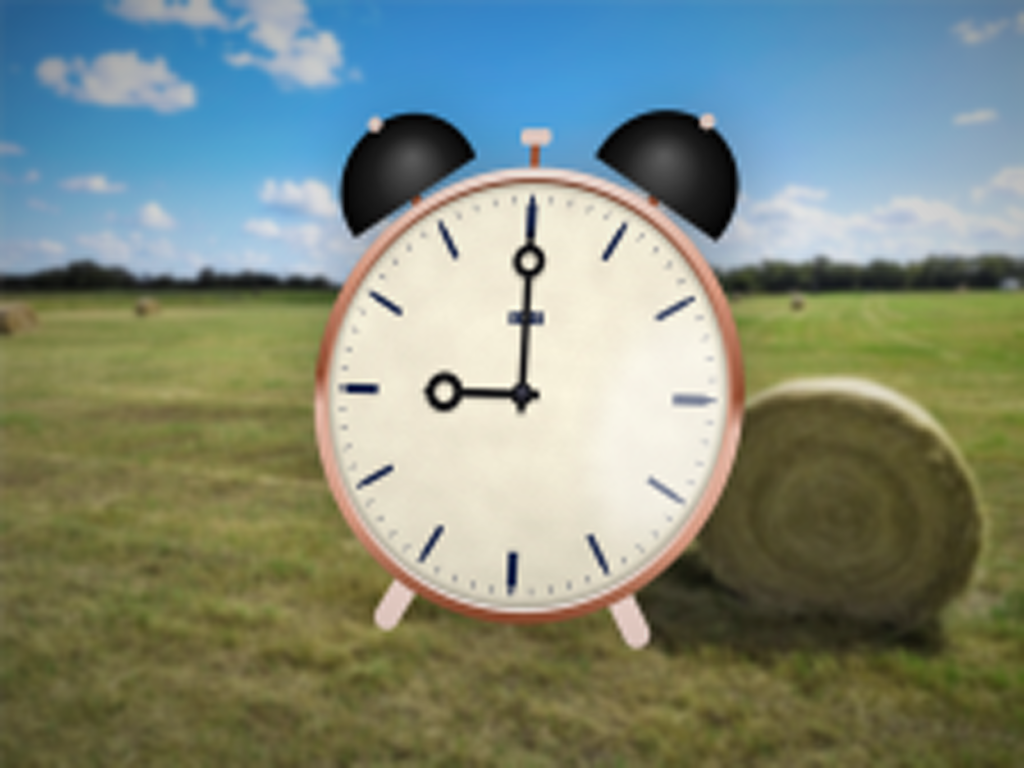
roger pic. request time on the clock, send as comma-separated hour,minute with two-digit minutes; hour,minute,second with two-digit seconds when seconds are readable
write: 9,00
